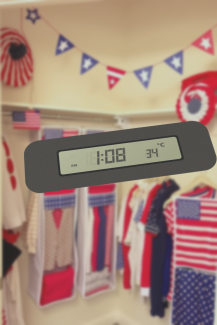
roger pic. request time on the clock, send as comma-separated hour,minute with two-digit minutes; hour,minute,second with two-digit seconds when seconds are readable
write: 1,08
